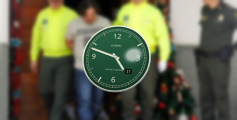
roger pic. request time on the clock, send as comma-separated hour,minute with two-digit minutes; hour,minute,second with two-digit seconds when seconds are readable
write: 4,48
